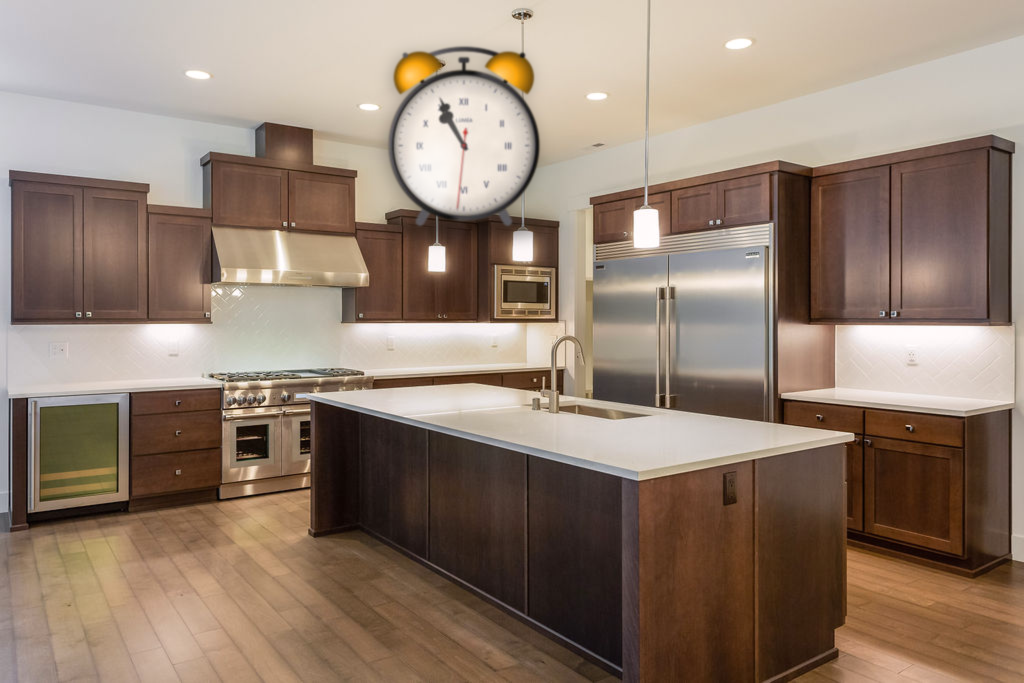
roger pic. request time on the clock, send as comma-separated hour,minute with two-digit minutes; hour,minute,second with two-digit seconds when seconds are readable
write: 10,55,31
